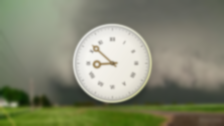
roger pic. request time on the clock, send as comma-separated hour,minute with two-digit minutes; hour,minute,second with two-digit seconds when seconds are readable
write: 8,52
